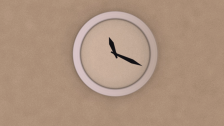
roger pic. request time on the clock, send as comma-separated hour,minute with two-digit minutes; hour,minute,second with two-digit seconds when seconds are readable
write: 11,19
